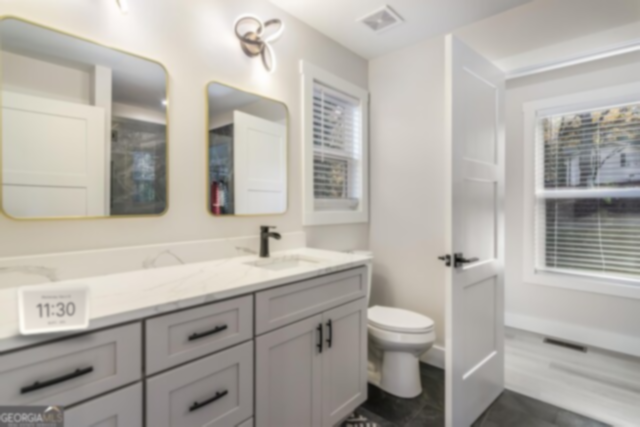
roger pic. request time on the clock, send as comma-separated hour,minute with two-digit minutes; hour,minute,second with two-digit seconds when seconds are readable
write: 11,30
